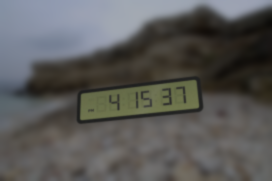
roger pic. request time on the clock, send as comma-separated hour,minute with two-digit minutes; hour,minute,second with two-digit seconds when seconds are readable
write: 4,15,37
